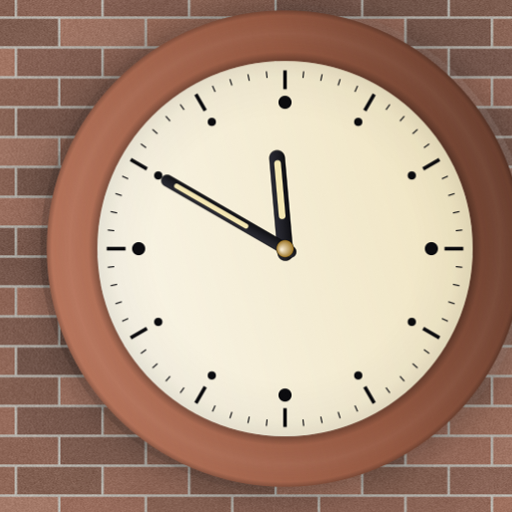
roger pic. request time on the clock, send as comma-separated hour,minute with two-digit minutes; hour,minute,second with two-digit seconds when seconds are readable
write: 11,50
